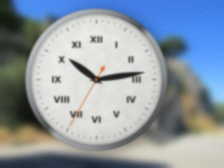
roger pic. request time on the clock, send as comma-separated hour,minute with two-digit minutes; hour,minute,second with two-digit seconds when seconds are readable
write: 10,13,35
